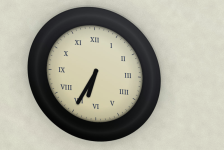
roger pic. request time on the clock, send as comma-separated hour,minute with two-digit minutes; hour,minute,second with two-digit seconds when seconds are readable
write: 6,35
